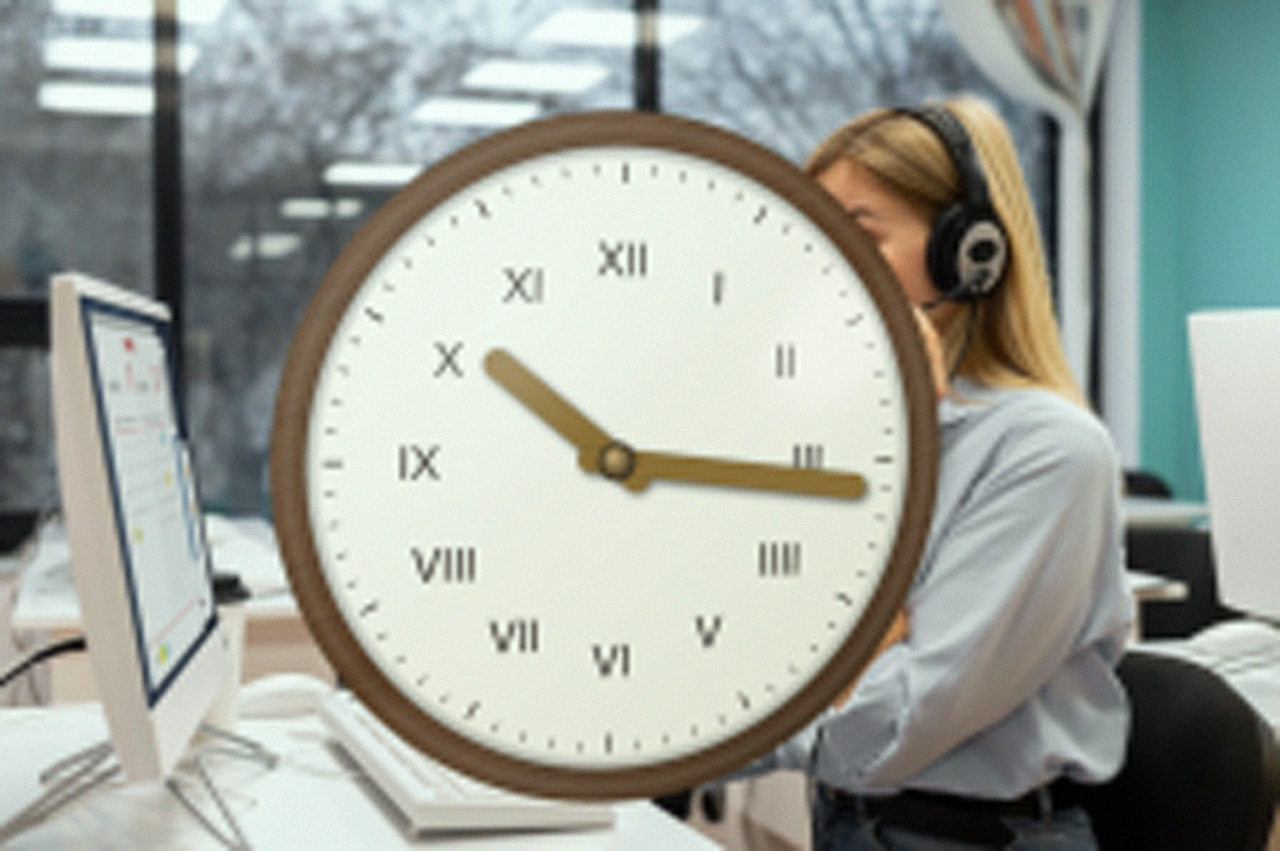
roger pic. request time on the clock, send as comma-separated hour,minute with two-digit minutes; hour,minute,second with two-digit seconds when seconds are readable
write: 10,16
